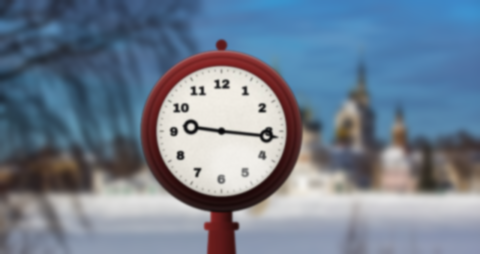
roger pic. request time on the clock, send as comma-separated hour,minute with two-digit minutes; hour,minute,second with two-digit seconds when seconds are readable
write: 9,16
